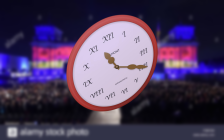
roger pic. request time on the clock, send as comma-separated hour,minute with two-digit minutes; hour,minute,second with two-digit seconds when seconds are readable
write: 11,20
